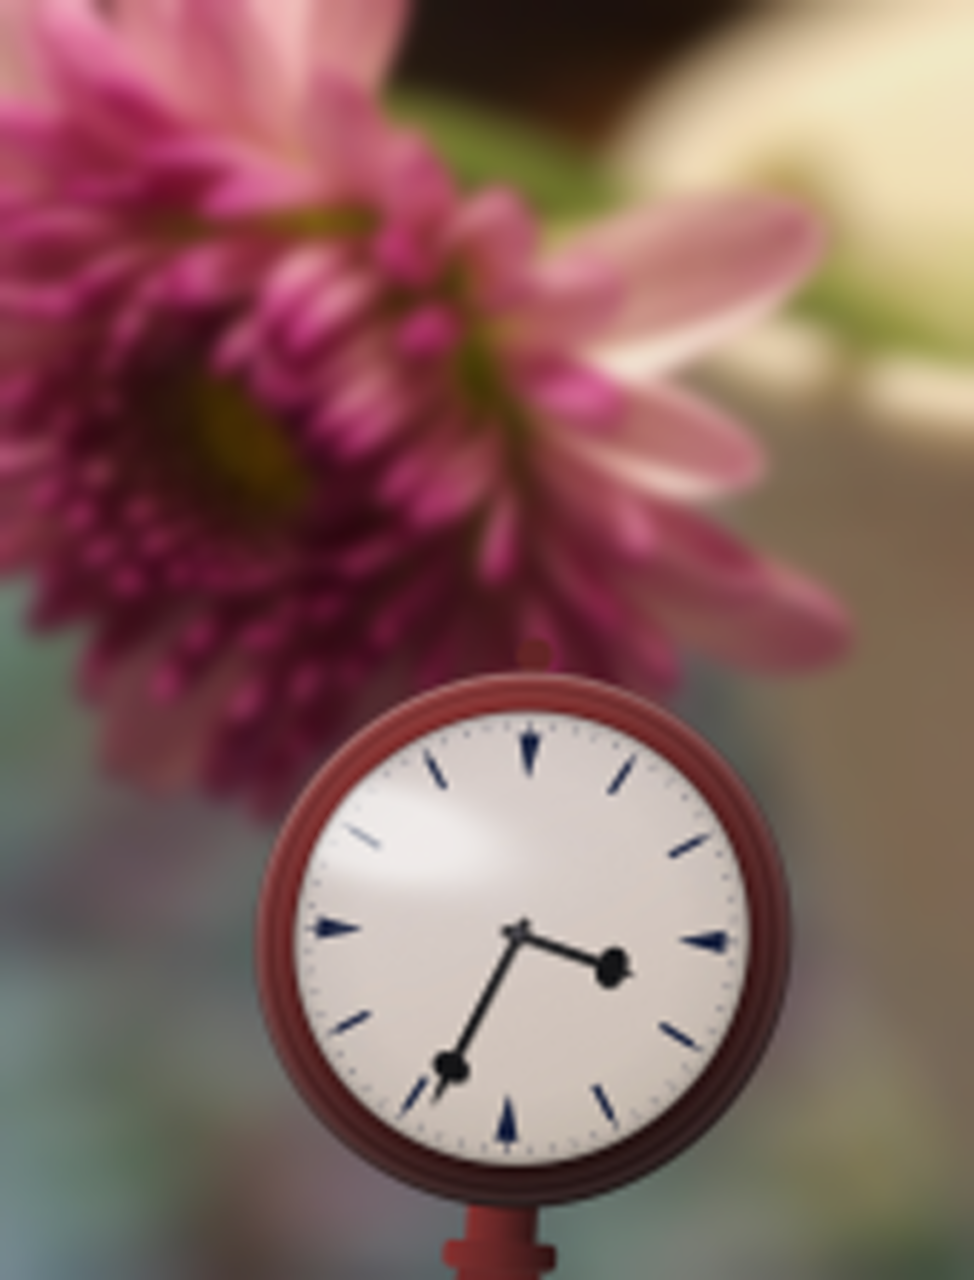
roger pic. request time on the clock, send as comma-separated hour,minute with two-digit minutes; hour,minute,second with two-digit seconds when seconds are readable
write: 3,34
